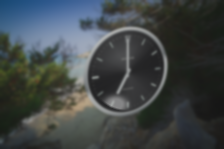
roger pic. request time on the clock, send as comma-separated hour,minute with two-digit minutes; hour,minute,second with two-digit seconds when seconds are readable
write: 7,00
